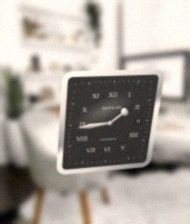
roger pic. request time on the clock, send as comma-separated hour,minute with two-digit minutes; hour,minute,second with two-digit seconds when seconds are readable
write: 1,44
